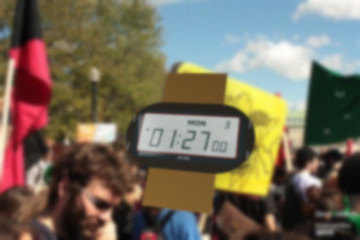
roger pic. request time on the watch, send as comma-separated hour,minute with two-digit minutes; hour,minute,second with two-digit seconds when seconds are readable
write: 1,27
